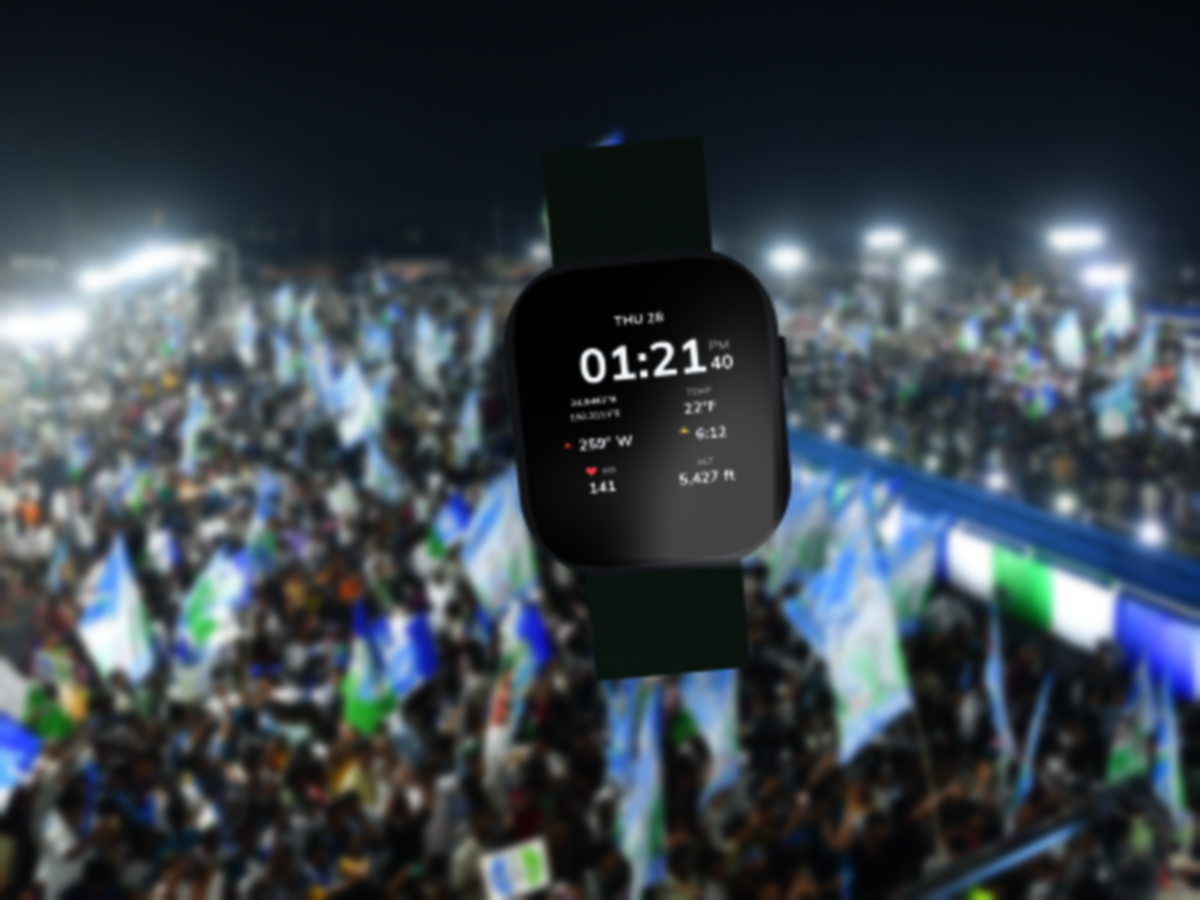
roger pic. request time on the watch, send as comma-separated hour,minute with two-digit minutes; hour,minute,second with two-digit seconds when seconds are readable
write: 1,21
